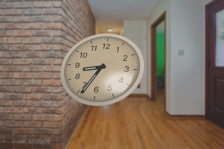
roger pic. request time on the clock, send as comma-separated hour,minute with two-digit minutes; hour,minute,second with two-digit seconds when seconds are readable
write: 8,34
